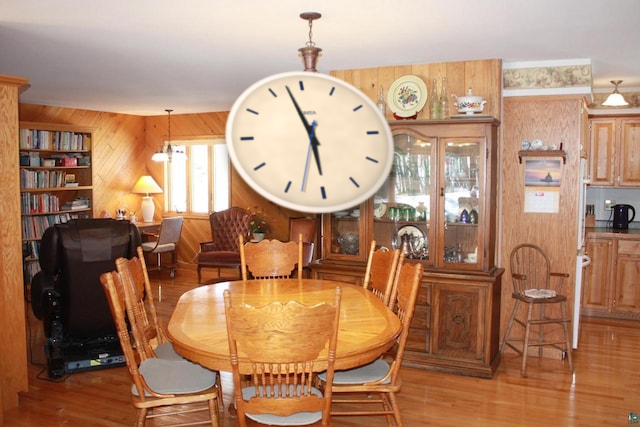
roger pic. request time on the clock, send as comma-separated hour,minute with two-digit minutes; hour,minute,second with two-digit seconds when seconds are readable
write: 5,57,33
